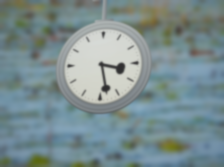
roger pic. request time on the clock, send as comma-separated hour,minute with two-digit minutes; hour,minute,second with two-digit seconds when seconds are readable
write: 3,28
